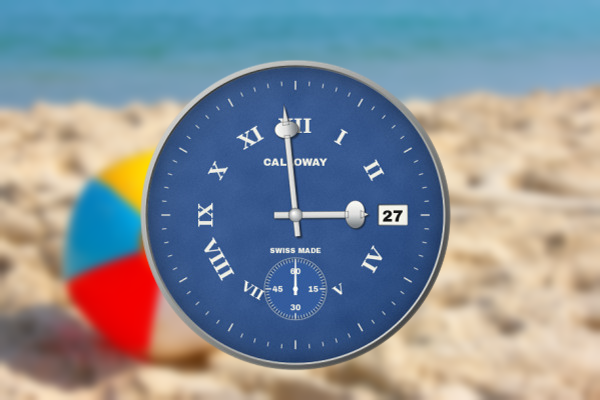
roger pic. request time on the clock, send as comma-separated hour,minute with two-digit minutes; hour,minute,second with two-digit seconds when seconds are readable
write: 2,59
